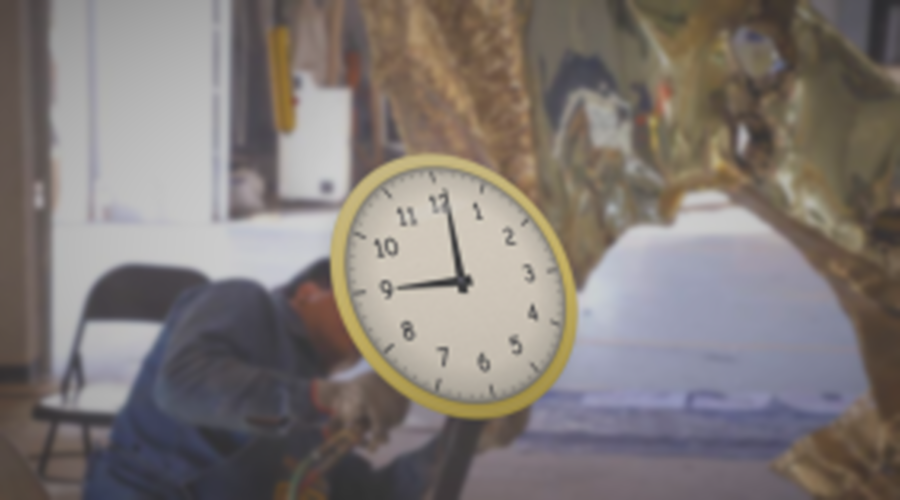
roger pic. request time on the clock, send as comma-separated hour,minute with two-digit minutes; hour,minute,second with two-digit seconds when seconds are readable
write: 9,01
